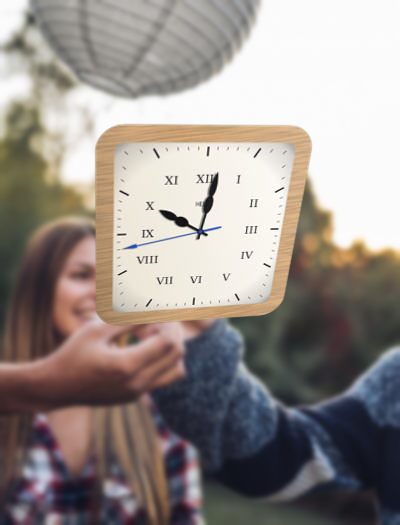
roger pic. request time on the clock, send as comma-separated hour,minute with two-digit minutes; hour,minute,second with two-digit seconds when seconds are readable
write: 10,01,43
